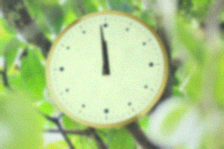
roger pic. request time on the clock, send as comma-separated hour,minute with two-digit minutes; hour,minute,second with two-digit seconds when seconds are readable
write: 11,59
